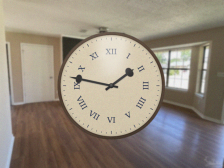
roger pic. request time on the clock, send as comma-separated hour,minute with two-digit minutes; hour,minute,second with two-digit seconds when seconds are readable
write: 1,47
